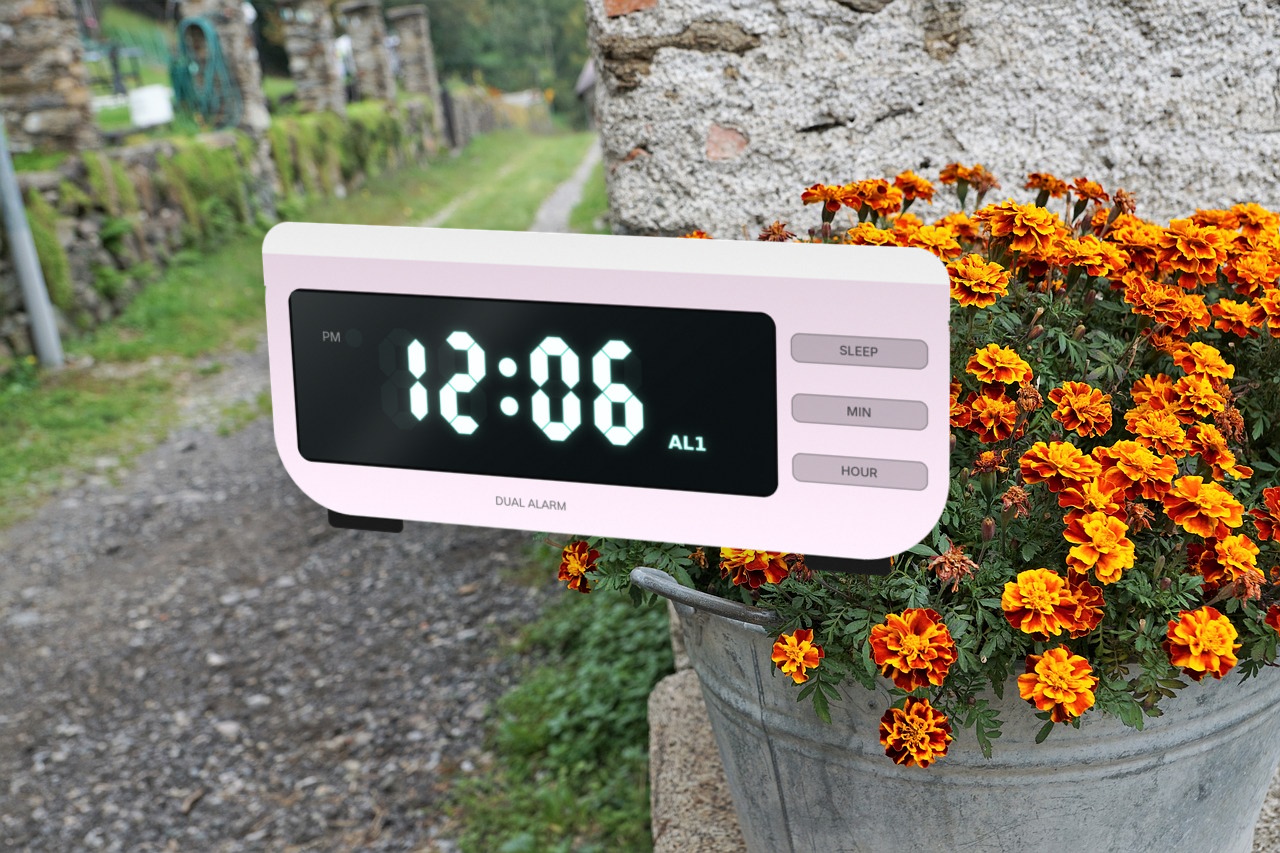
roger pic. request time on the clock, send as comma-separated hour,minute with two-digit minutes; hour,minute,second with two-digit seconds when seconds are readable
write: 12,06
